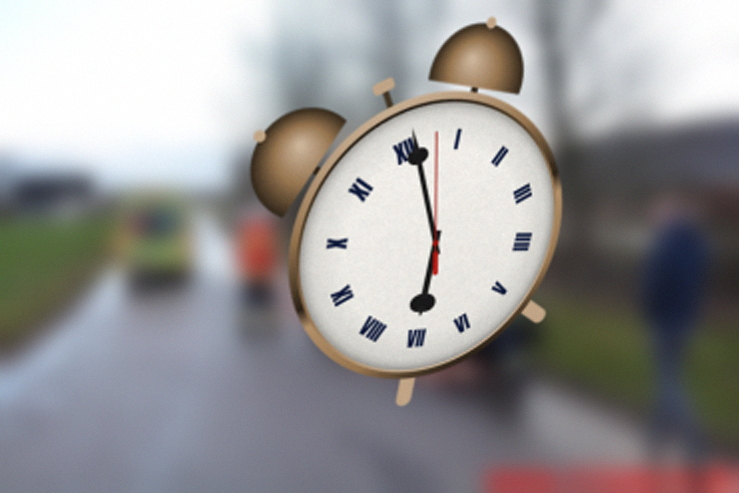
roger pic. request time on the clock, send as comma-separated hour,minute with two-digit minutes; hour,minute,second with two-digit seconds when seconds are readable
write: 7,01,03
